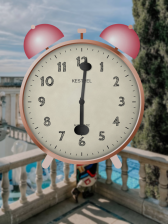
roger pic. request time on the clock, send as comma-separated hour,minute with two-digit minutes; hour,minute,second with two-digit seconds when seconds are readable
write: 6,01
